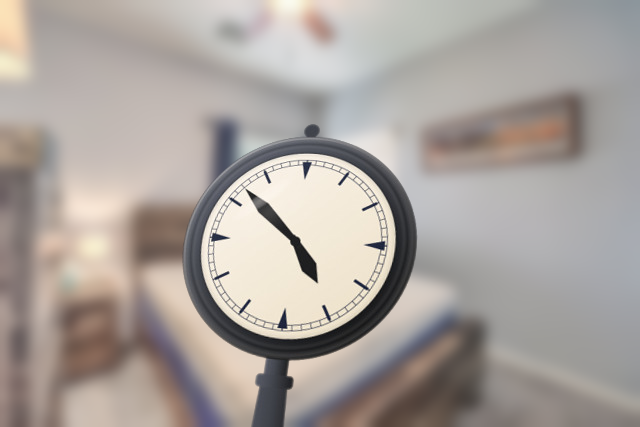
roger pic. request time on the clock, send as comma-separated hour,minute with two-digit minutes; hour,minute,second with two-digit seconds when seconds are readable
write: 4,52
